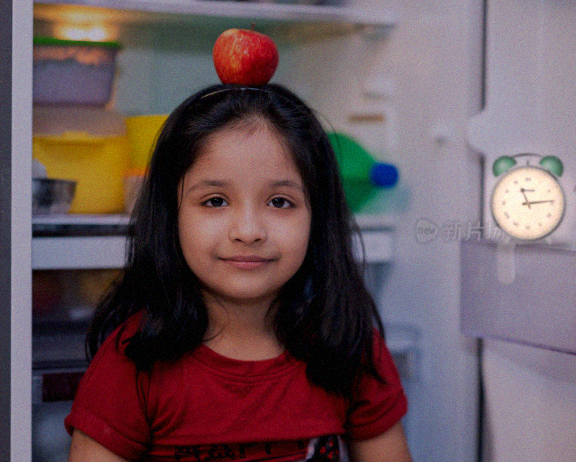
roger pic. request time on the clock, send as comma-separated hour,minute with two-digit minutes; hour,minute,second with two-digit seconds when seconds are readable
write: 11,14
